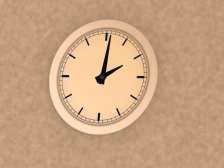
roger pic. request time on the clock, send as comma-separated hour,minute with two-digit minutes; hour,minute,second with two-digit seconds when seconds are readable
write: 2,01
